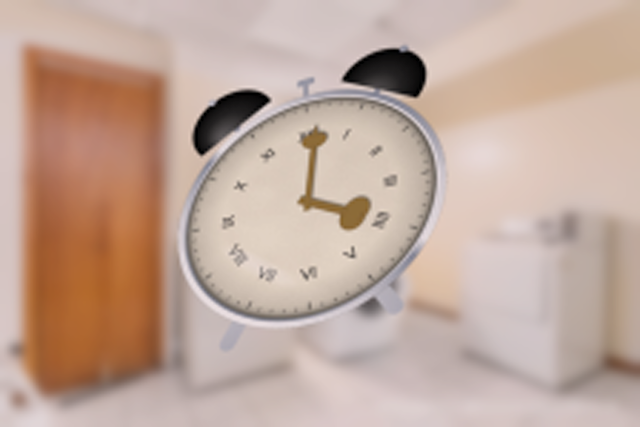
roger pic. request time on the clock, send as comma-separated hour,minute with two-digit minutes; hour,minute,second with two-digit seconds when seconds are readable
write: 4,01
